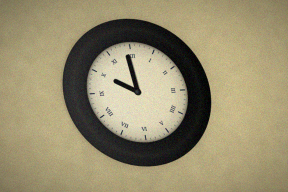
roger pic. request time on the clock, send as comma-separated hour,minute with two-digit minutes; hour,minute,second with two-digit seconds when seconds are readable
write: 9,59
